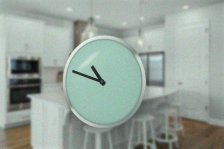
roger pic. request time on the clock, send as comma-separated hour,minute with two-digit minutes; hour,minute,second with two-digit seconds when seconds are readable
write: 10,48
